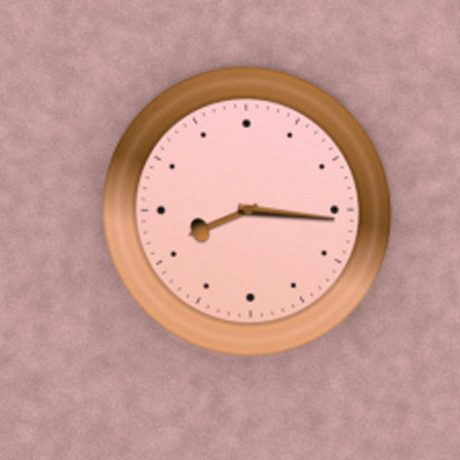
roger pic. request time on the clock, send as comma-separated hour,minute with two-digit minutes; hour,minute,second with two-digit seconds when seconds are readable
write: 8,16
